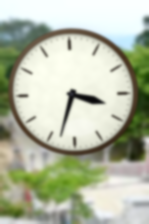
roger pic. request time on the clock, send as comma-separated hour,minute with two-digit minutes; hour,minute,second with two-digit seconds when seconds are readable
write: 3,33
